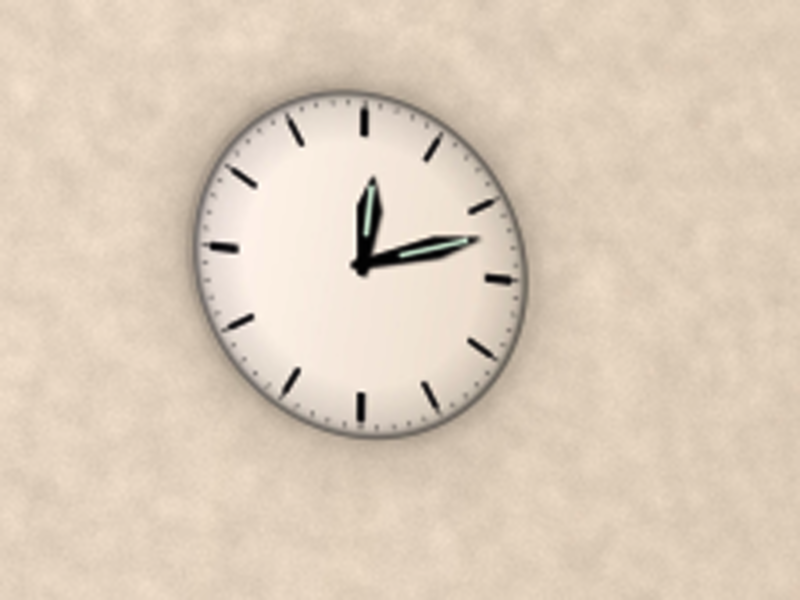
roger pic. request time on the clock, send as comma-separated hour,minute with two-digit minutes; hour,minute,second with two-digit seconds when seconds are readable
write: 12,12
